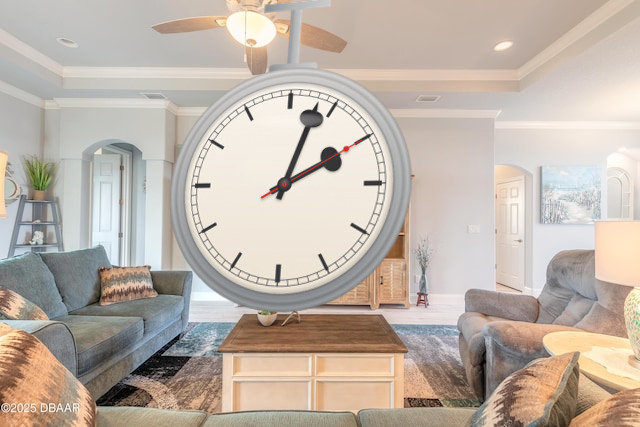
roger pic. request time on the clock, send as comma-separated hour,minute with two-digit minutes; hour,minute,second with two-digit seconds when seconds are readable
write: 2,03,10
